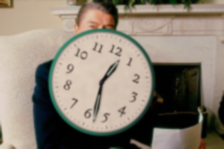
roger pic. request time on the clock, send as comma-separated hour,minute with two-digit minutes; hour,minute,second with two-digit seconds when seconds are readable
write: 12,28
